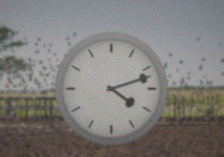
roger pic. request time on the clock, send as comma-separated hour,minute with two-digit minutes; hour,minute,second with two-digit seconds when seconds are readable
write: 4,12
